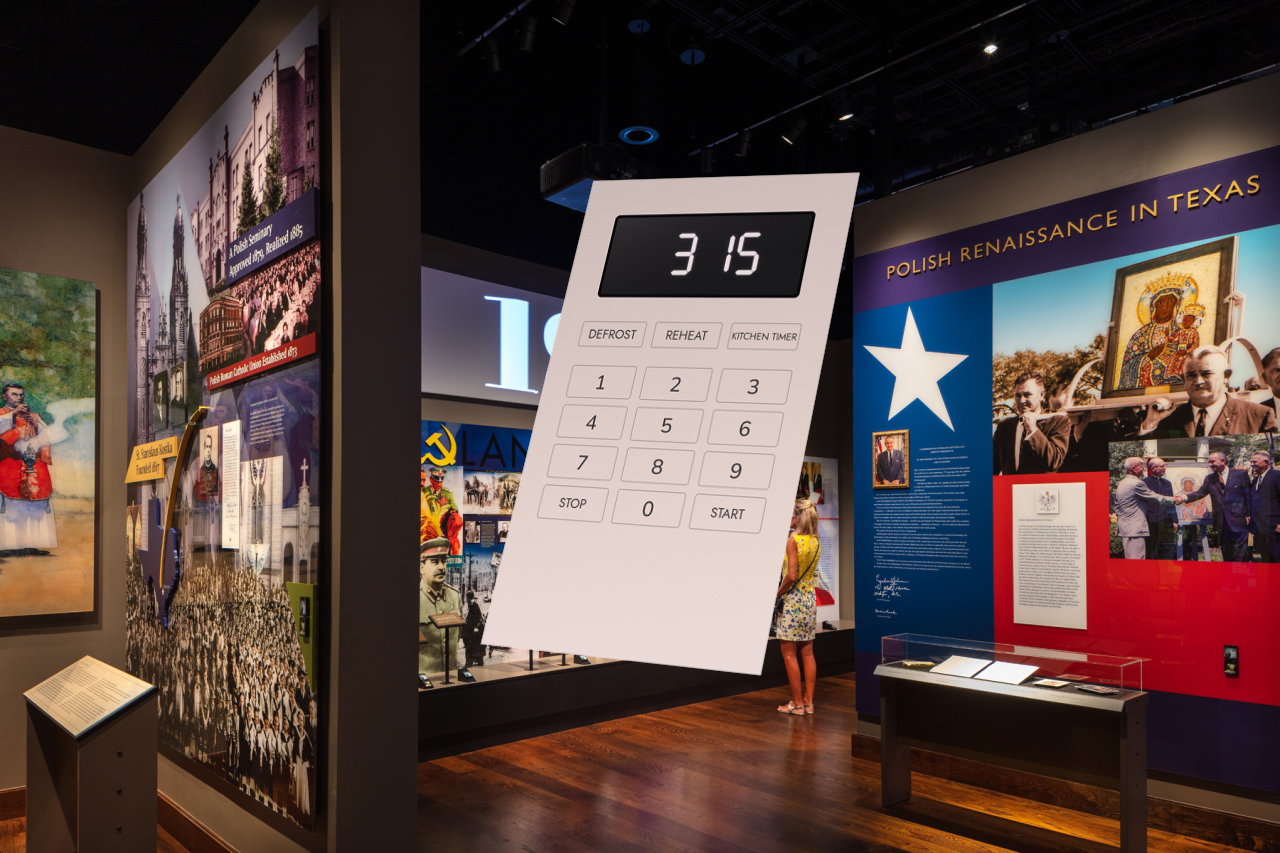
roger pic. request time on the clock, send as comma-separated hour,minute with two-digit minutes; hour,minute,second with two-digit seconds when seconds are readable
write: 3,15
